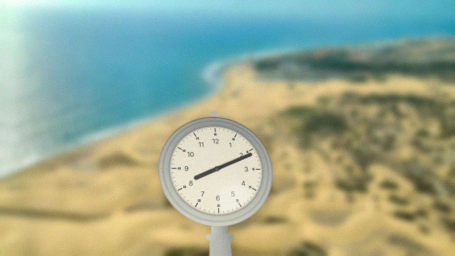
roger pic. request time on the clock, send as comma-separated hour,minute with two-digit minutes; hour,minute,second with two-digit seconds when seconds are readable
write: 8,11
